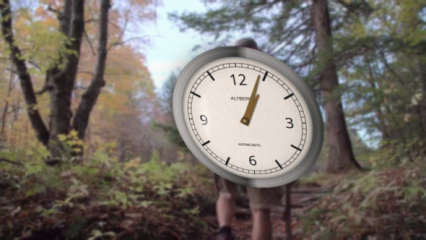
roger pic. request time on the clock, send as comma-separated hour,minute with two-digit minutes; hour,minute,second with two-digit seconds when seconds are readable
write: 1,04
